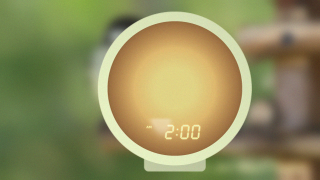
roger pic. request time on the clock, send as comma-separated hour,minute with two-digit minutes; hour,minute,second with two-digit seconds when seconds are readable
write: 2,00
